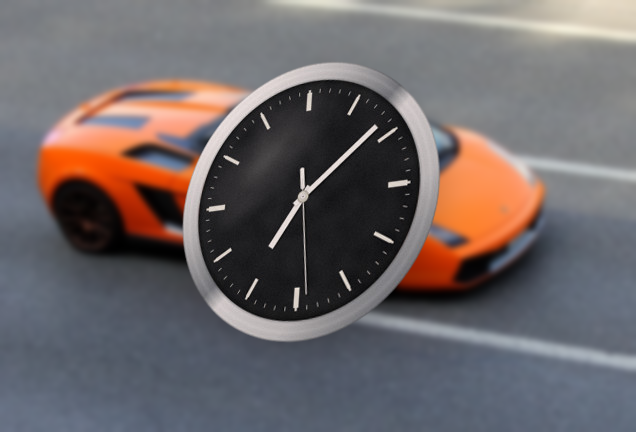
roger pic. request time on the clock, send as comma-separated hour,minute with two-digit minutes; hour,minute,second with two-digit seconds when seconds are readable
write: 7,08,29
